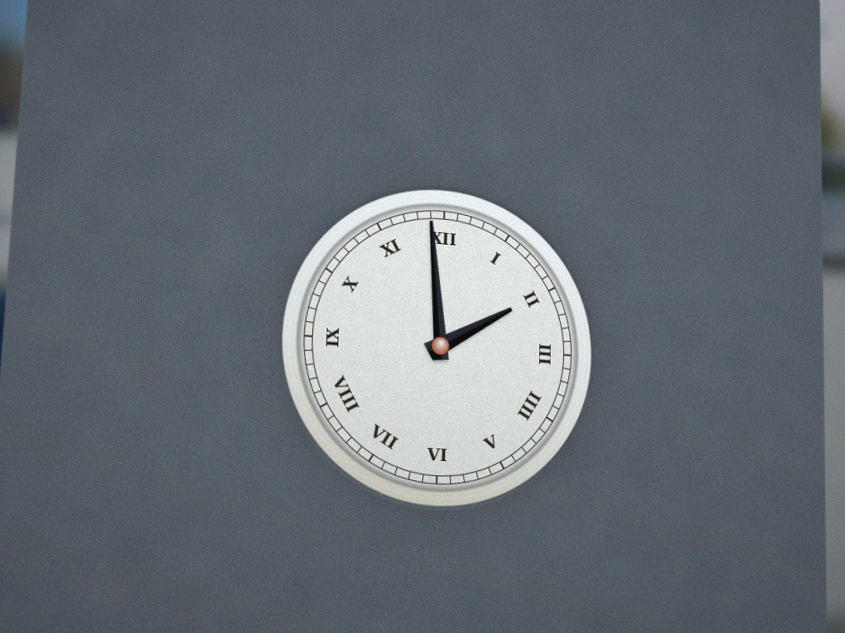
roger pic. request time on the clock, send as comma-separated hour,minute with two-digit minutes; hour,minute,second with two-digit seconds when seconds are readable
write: 1,59
